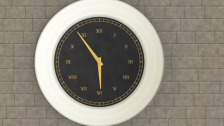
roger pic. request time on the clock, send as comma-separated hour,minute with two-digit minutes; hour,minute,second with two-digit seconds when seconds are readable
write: 5,54
